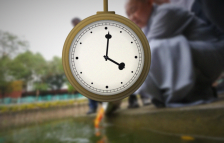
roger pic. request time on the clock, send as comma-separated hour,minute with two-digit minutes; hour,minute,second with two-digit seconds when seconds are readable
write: 4,01
